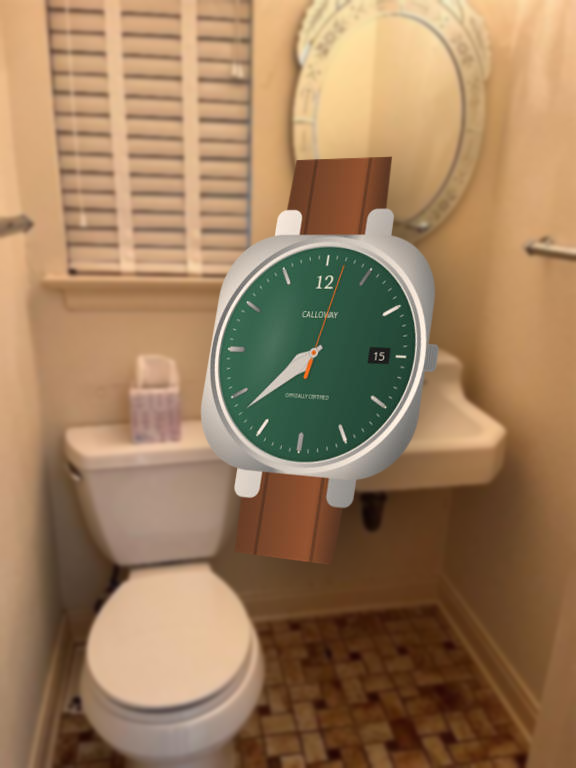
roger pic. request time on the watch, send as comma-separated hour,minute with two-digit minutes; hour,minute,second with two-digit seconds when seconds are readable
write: 7,38,02
